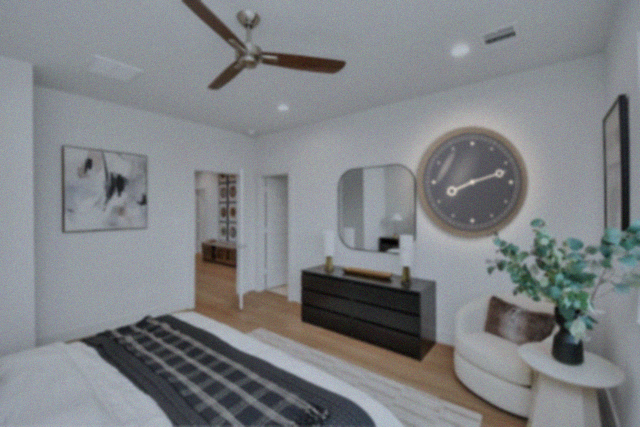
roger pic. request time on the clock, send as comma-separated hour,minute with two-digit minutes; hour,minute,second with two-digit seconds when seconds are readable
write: 8,12
